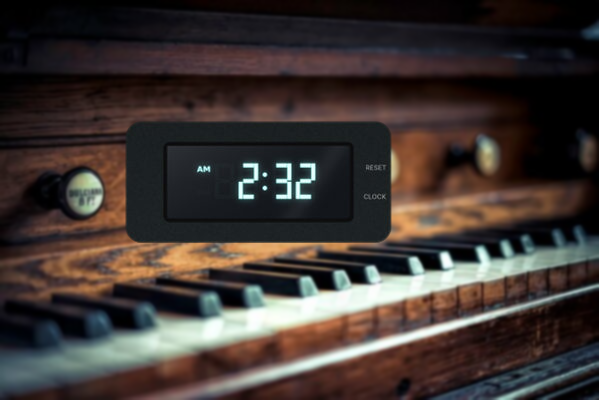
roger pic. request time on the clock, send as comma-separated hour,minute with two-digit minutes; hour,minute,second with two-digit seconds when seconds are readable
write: 2,32
